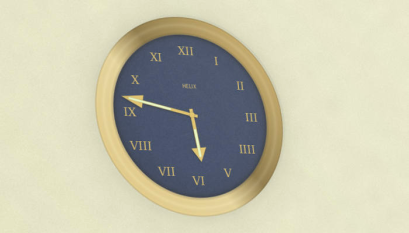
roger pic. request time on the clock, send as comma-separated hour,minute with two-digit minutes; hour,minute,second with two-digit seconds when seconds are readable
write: 5,47
